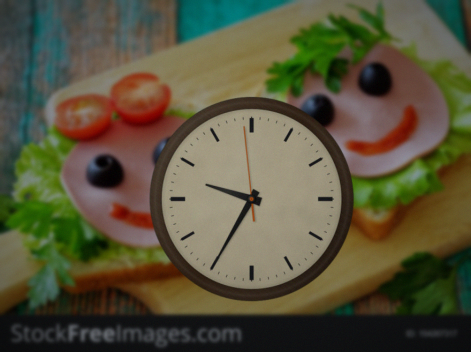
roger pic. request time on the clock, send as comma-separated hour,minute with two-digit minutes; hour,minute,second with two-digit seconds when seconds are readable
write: 9,34,59
